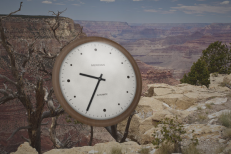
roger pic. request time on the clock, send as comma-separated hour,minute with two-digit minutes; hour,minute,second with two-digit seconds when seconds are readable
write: 9,35
